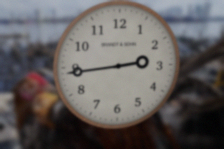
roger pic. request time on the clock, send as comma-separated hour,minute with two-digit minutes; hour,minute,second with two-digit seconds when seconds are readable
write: 2,44
